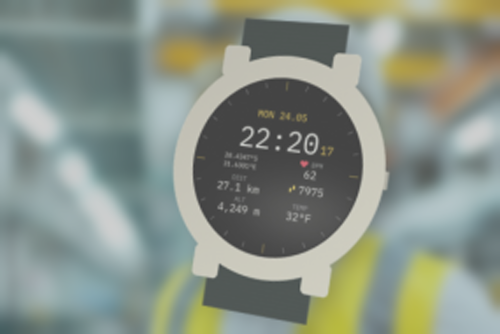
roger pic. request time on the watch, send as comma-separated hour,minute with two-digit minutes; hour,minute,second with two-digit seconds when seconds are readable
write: 22,20
